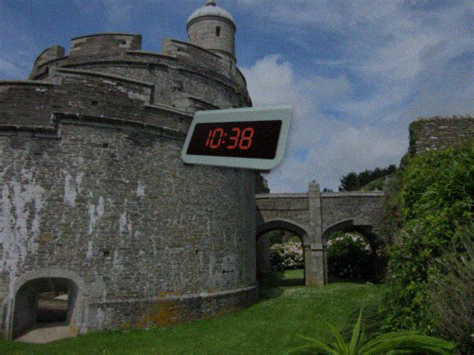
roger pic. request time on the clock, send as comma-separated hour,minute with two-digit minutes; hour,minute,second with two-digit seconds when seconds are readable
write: 10,38
